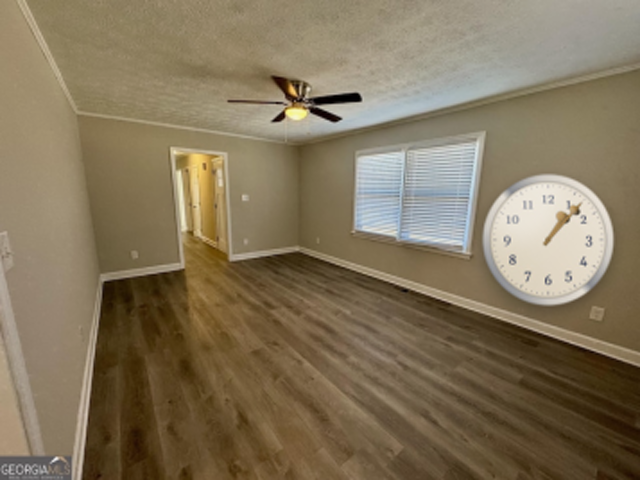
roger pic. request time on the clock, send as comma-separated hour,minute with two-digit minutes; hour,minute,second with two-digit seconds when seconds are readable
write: 1,07
